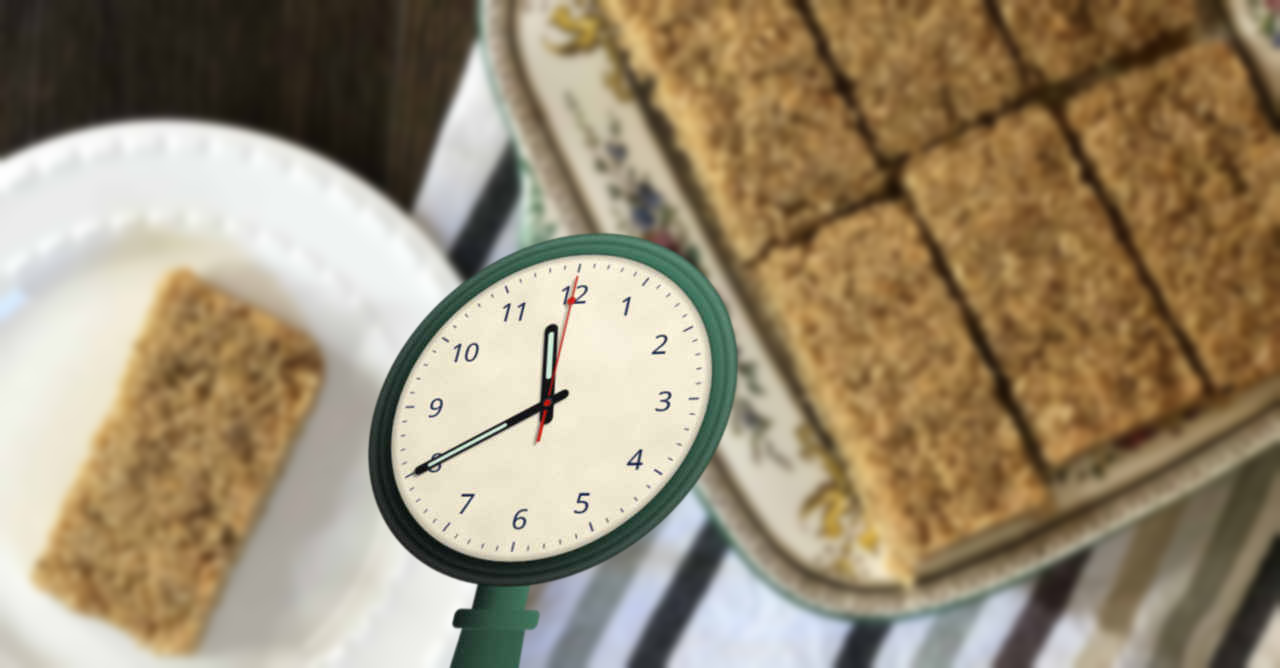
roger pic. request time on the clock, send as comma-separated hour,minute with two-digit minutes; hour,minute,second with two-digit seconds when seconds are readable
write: 11,40,00
